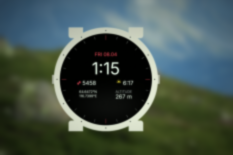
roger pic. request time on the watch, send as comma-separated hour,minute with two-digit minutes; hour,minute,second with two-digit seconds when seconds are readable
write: 1,15
